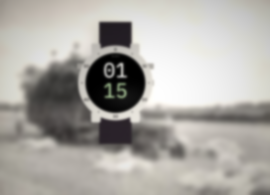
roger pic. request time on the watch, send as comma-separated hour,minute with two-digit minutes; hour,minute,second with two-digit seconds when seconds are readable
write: 1,15
